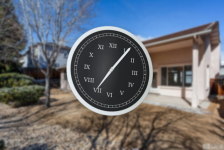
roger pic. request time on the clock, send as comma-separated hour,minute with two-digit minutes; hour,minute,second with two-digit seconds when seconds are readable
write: 7,06
